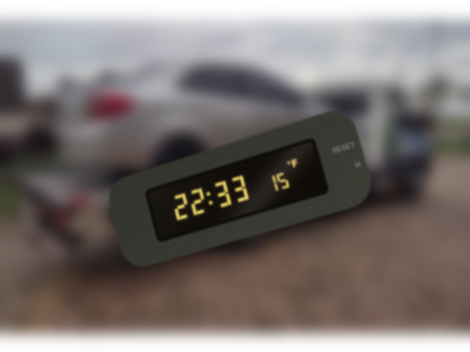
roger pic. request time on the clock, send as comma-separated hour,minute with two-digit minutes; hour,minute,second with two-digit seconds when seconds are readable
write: 22,33
